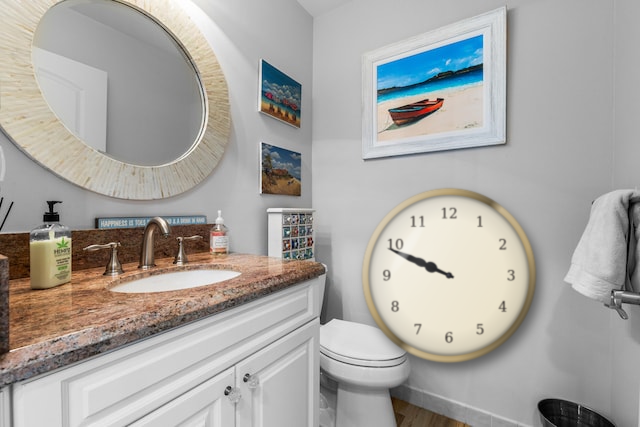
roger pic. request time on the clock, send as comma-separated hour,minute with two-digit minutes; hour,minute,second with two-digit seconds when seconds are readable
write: 9,49
